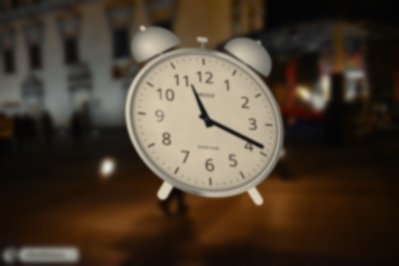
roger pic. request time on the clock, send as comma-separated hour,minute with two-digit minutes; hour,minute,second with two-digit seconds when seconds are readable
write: 11,19
